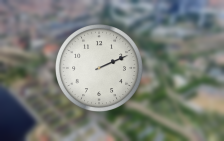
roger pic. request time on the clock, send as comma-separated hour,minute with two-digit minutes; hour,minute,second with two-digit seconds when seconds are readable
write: 2,11
